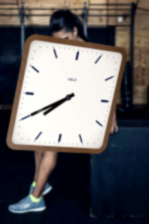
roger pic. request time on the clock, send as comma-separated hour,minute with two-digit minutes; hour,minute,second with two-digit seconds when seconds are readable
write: 7,40
